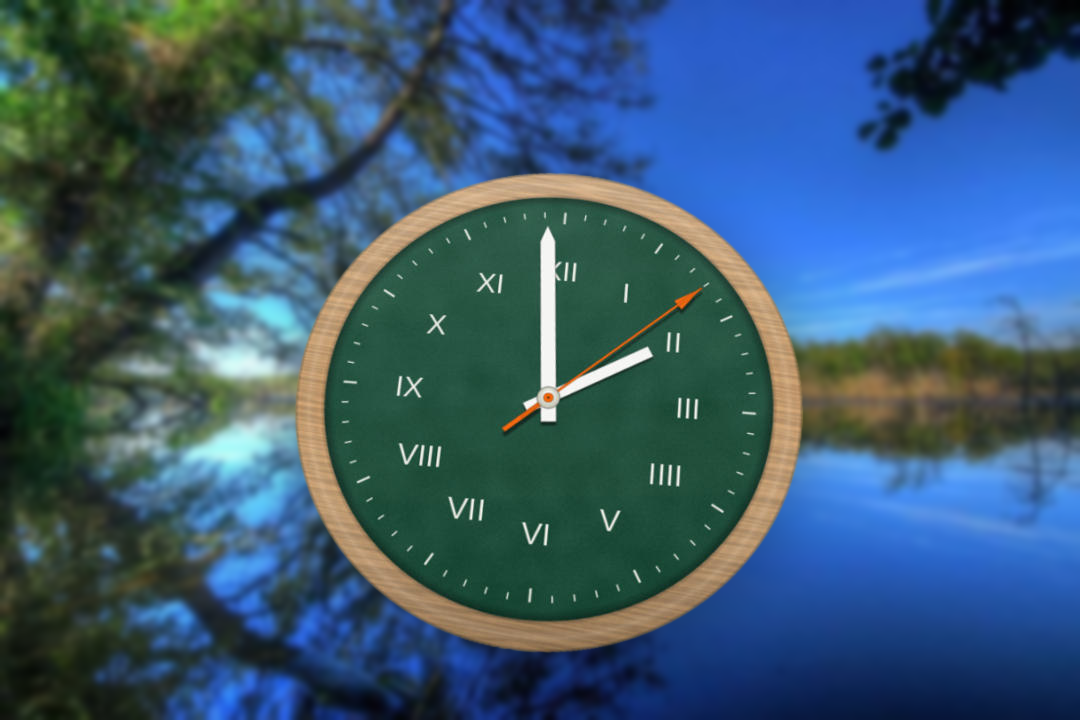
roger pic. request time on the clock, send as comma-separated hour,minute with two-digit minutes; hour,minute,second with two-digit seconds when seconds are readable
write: 1,59,08
